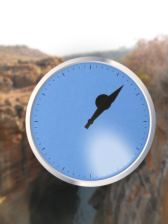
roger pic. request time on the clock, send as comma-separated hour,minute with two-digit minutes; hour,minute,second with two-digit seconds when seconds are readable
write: 1,07
